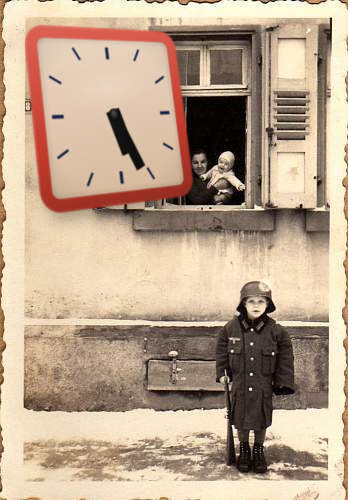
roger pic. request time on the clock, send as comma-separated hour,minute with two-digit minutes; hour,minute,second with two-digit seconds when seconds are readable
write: 5,26
